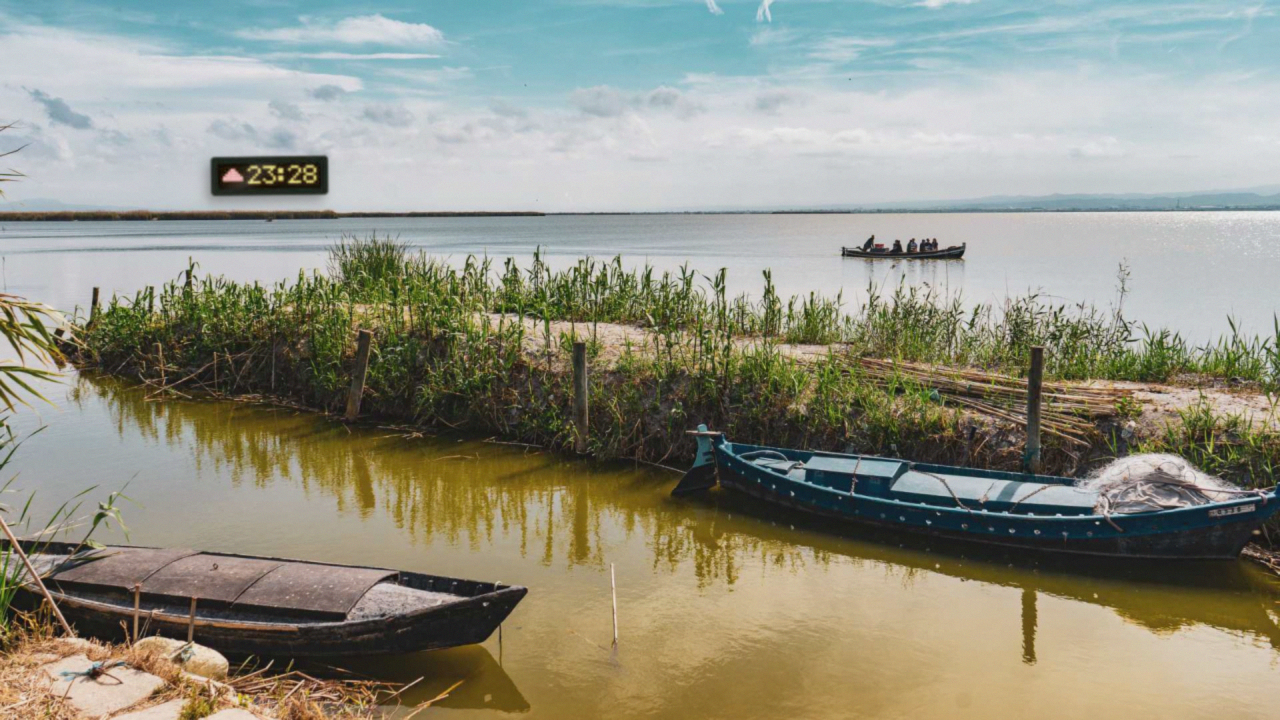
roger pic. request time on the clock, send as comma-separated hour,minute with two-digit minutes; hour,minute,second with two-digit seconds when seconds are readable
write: 23,28
